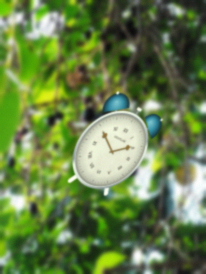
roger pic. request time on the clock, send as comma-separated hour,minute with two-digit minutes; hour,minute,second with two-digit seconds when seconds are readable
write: 1,50
